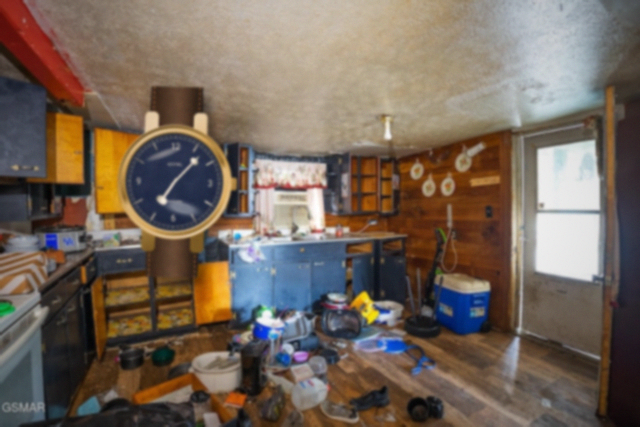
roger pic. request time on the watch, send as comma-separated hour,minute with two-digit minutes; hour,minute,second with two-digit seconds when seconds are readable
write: 7,07
